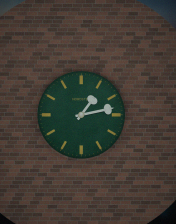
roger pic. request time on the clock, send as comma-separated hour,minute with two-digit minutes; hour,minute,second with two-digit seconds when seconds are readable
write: 1,13
